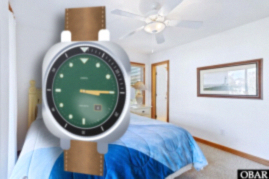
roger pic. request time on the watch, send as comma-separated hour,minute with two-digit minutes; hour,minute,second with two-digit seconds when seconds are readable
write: 3,15
